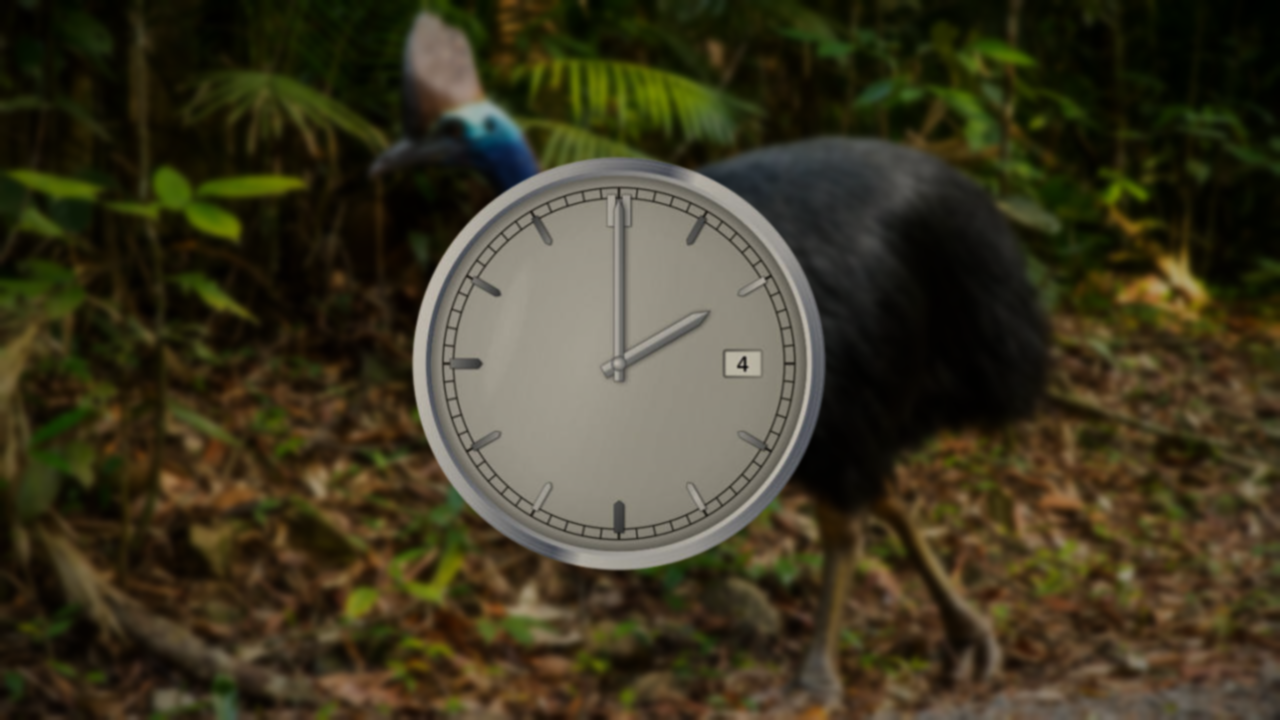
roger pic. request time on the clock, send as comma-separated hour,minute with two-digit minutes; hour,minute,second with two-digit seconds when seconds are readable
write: 2,00
